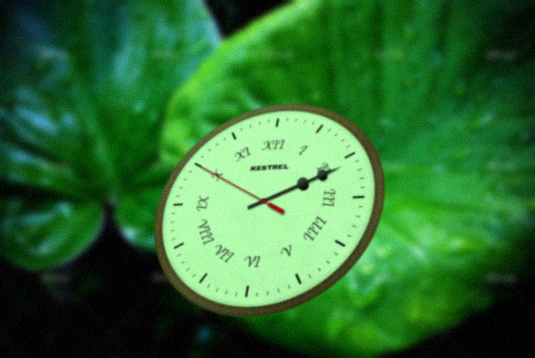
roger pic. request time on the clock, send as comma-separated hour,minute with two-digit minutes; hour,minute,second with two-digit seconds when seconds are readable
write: 2,10,50
